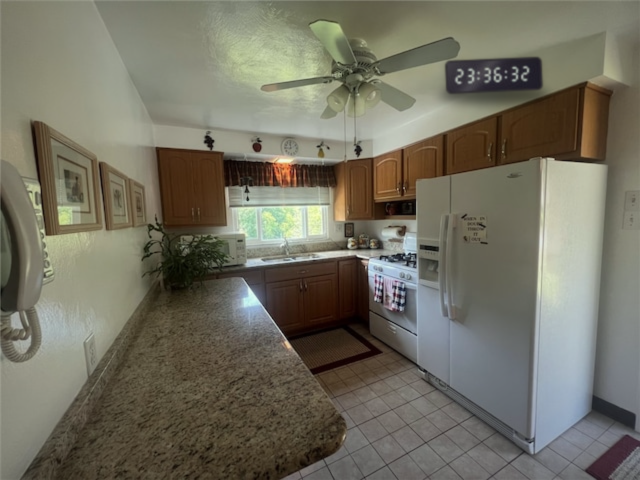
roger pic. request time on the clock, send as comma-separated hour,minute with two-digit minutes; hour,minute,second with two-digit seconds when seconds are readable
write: 23,36,32
